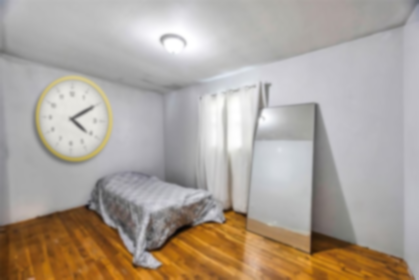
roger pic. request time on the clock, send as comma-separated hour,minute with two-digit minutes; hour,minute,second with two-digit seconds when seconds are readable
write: 4,10
